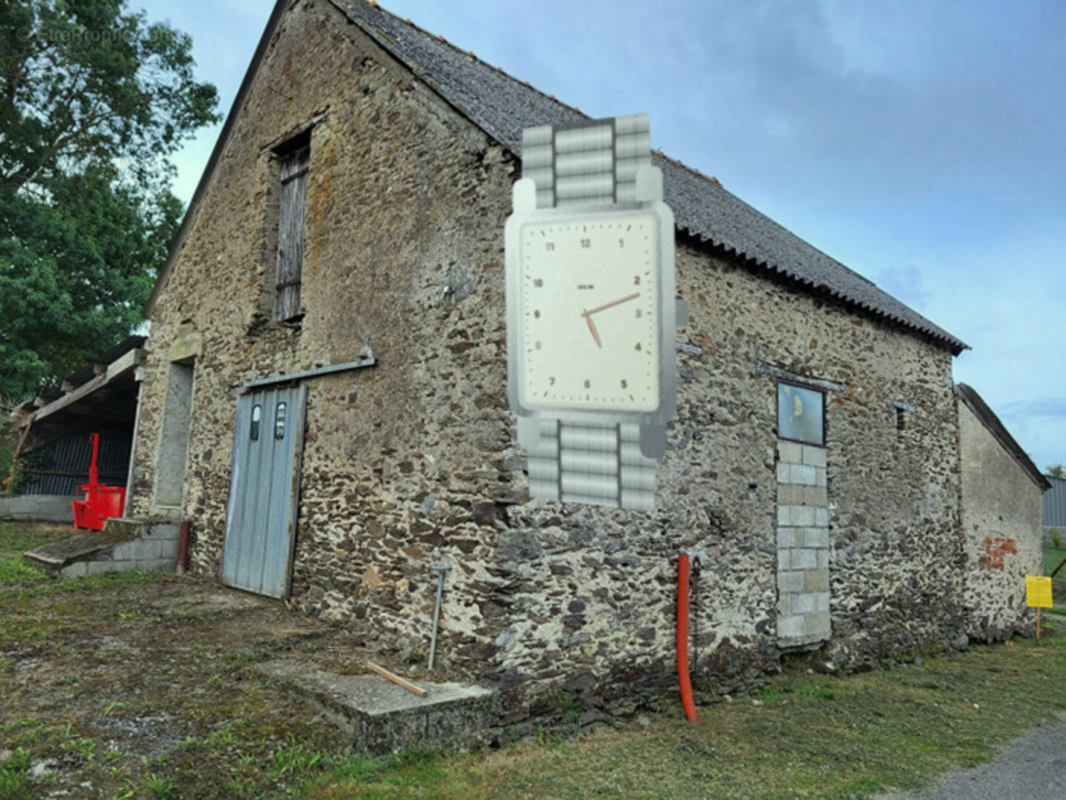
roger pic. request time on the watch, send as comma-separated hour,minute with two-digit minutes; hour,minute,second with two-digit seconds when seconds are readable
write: 5,12
